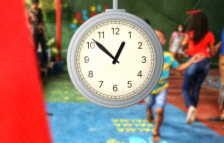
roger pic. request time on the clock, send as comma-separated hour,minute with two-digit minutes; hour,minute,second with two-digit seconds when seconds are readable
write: 12,52
